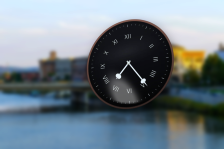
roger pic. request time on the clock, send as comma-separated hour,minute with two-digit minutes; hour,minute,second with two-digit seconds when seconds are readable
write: 7,24
